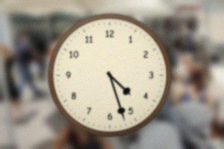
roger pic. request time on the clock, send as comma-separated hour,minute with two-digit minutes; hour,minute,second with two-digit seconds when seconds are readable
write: 4,27
